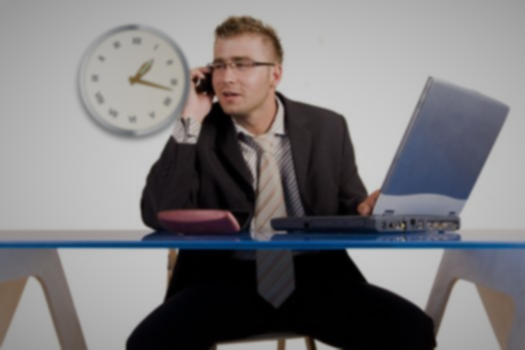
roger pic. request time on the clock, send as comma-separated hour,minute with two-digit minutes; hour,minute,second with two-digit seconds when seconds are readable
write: 1,17
